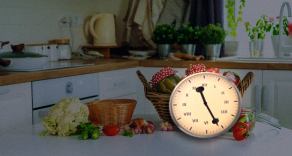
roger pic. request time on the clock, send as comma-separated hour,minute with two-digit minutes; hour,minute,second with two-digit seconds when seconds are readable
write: 11,26
